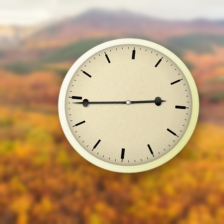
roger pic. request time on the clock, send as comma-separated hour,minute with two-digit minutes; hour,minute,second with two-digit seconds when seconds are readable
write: 2,44
